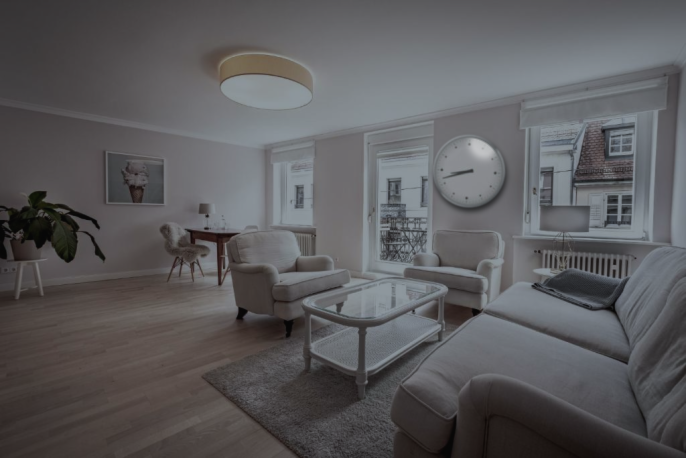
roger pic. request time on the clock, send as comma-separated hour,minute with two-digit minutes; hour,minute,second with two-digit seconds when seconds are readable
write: 8,42
